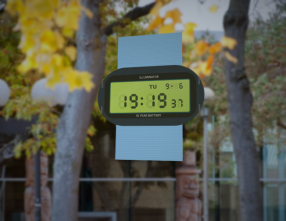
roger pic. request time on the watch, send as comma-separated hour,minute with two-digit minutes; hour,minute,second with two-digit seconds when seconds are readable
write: 19,19,37
